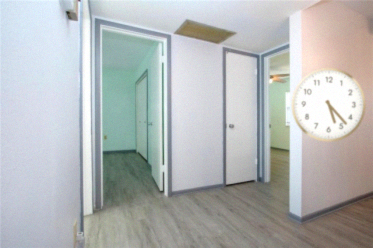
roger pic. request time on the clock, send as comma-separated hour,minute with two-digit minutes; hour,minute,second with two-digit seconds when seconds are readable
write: 5,23
